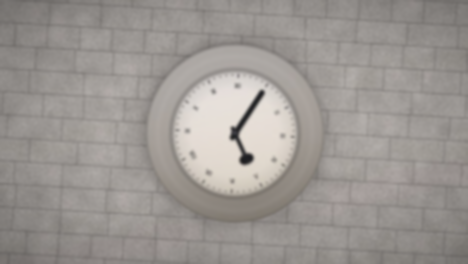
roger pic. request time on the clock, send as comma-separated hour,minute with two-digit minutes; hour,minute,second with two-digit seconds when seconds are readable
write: 5,05
